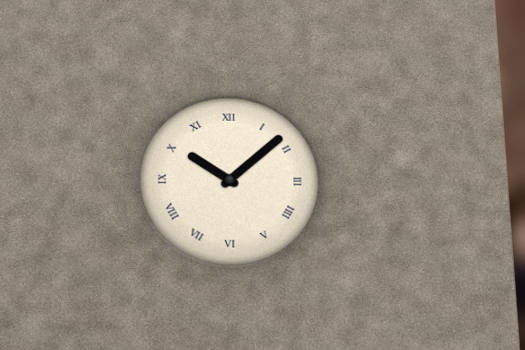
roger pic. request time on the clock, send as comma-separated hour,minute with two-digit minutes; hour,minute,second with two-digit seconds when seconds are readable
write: 10,08
